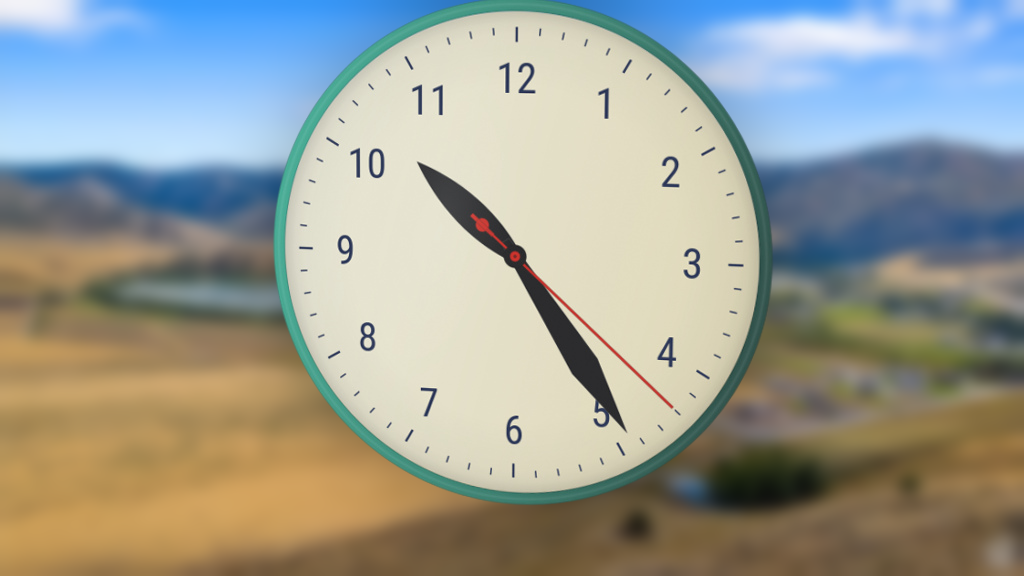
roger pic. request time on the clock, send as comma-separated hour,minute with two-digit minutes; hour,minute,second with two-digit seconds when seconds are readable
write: 10,24,22
